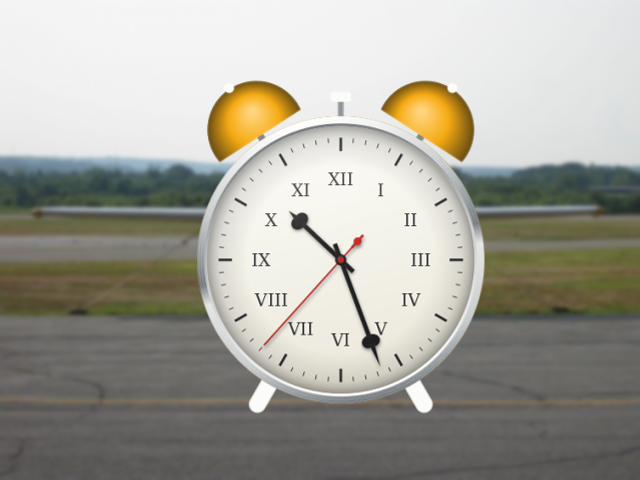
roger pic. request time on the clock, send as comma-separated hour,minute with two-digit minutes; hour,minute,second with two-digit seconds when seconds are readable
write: 10,26,37
